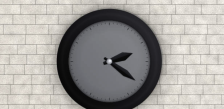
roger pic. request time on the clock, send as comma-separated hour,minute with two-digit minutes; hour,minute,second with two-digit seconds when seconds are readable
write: 2,21
